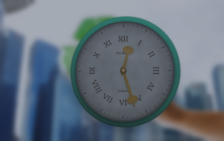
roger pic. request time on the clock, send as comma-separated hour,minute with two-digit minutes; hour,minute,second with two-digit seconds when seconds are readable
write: 12,27
